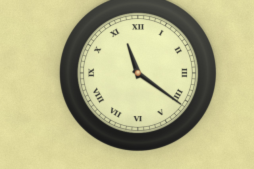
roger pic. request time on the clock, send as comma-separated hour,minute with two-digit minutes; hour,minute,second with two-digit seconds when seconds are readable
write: 11,21
